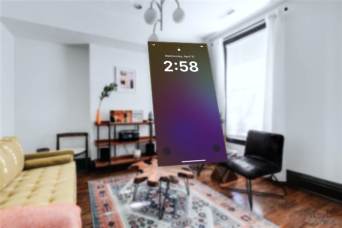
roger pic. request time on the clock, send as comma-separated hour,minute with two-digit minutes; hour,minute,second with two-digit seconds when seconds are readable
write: 2,58
